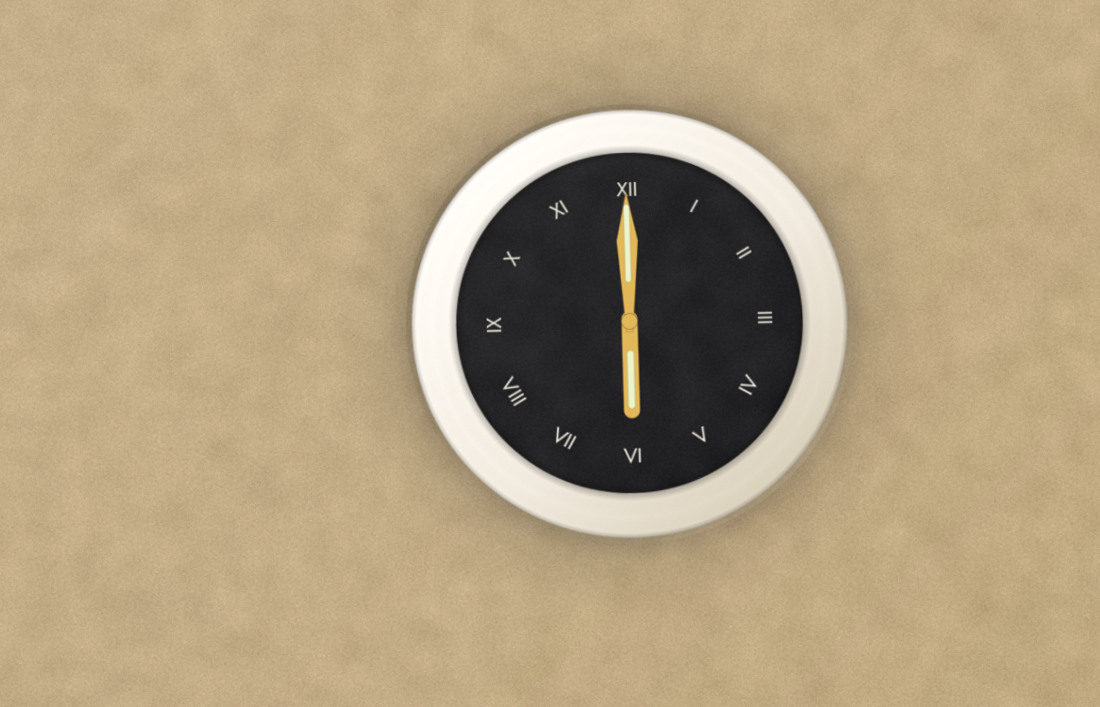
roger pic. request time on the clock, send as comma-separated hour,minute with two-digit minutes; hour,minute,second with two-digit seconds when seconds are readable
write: 6,00
